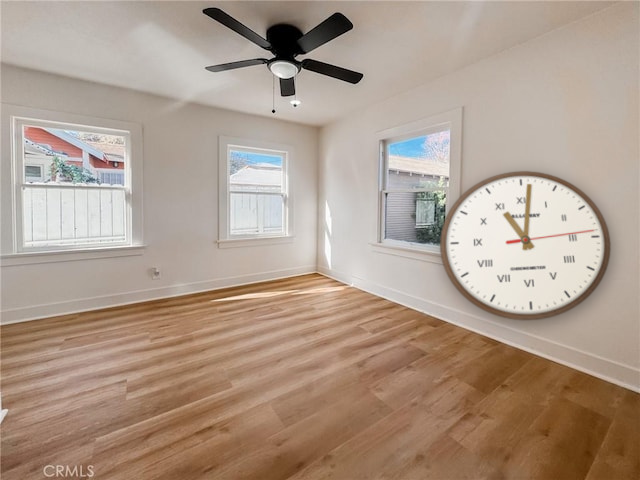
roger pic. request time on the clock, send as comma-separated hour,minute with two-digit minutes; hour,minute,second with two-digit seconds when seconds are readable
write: 11,01,14
